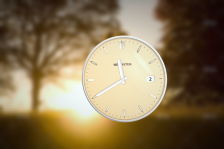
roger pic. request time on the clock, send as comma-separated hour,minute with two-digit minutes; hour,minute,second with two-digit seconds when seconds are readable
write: 11,40
